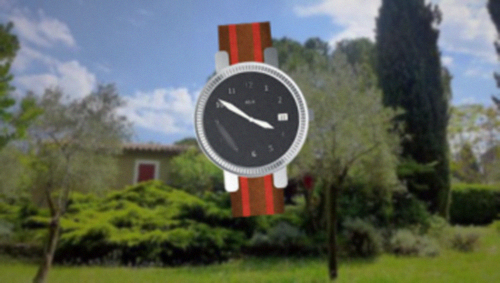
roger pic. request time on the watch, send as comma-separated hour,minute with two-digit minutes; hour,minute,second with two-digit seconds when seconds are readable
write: 3,51
